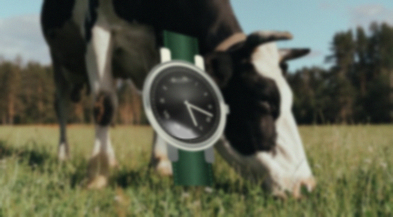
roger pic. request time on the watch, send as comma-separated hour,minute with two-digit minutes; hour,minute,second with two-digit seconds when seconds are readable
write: 5,18
